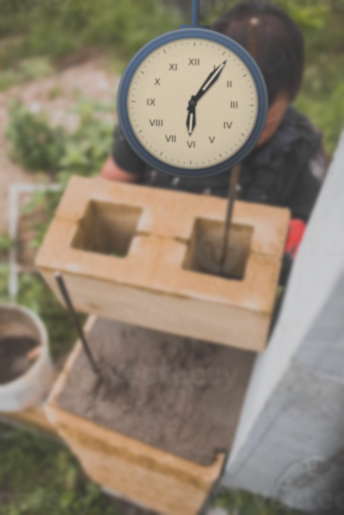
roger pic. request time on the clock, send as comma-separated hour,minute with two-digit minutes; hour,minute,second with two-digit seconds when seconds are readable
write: 6,06
